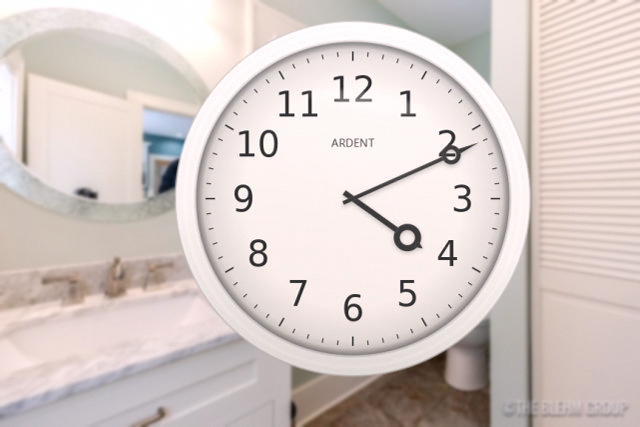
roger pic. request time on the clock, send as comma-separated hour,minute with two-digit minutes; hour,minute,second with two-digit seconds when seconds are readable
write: 4,11
